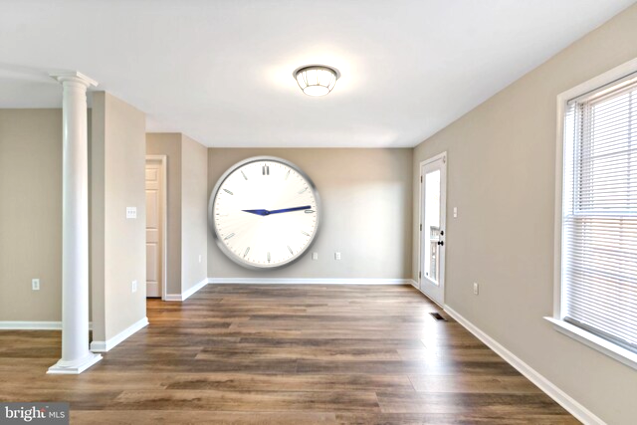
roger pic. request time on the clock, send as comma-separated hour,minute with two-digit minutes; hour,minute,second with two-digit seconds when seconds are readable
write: 9,14
